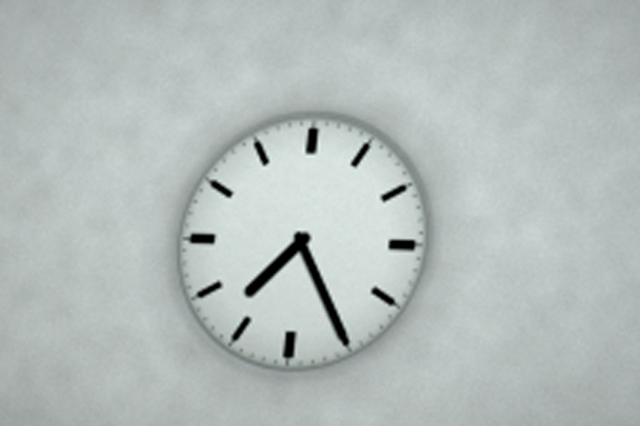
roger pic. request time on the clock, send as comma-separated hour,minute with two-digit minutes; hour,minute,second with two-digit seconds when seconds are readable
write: 7,25
